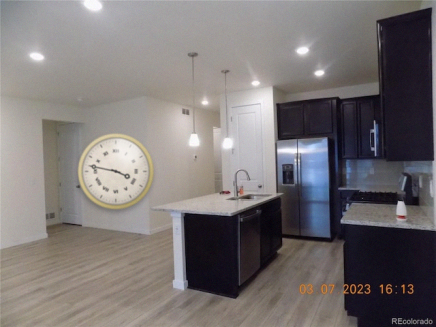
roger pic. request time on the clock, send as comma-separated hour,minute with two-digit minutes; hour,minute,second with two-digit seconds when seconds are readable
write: 3,47
